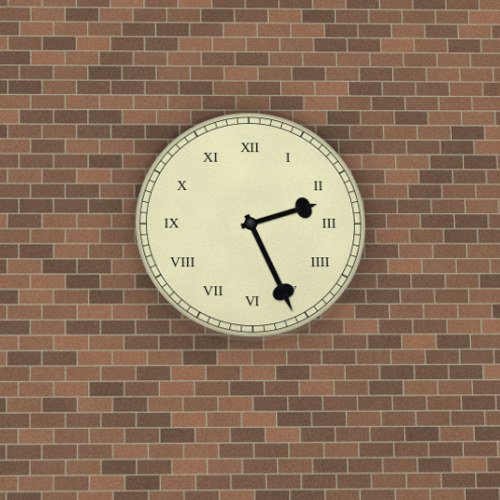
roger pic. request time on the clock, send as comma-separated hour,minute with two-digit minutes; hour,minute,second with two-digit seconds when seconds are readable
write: 2,26
